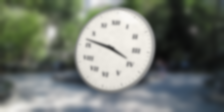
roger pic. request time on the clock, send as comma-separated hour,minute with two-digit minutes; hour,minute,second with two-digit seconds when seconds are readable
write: 3,47
